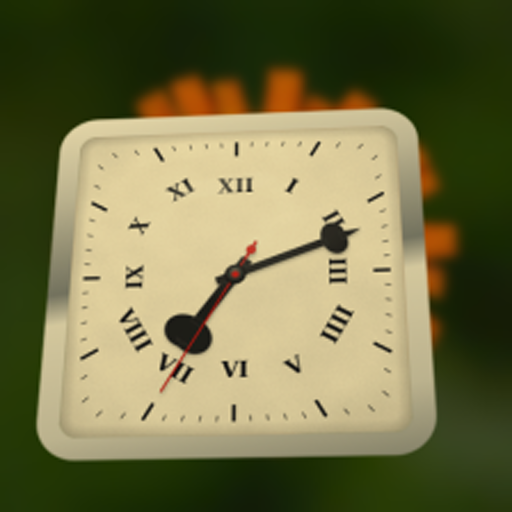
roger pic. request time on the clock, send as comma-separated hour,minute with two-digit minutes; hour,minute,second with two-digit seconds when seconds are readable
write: 7,11,35
